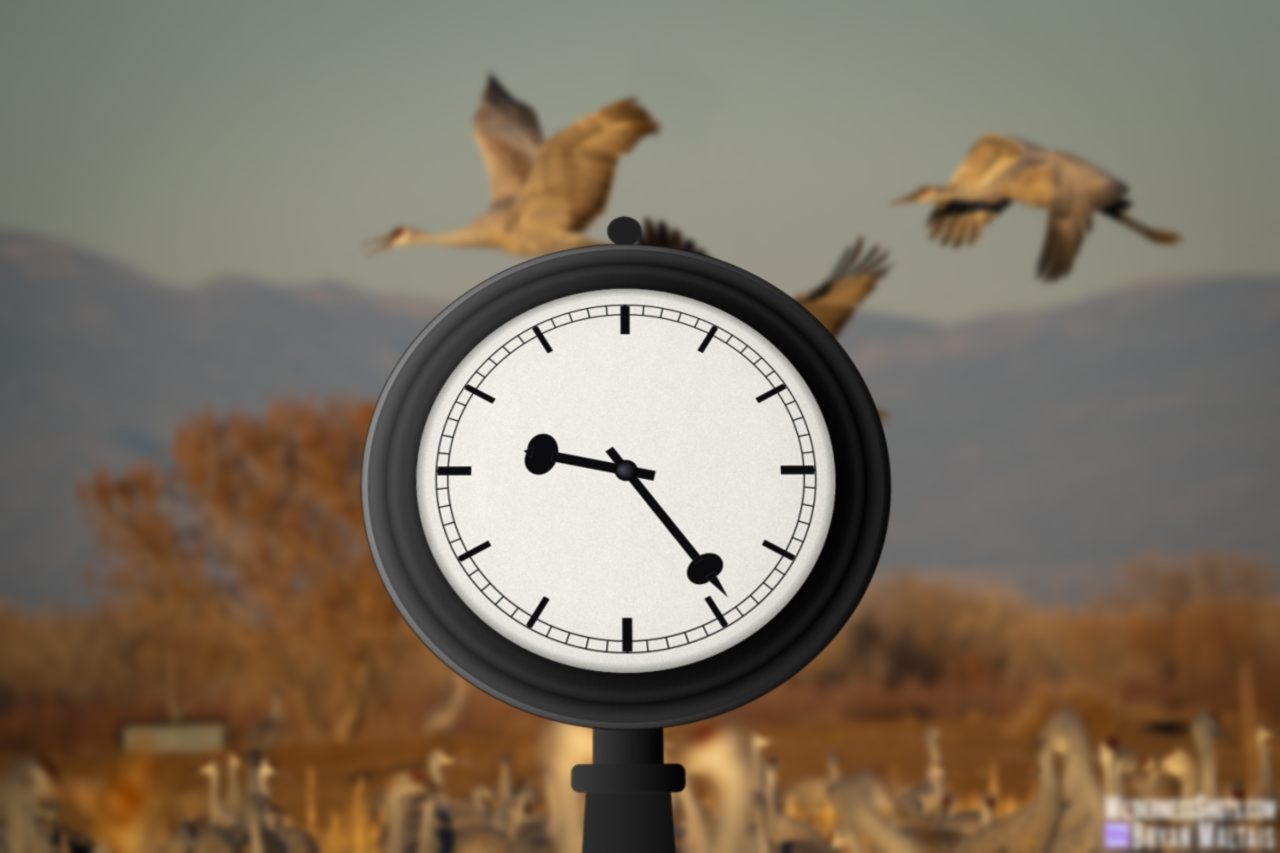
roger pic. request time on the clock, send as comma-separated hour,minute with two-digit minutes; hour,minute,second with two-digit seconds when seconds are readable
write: 9,24
